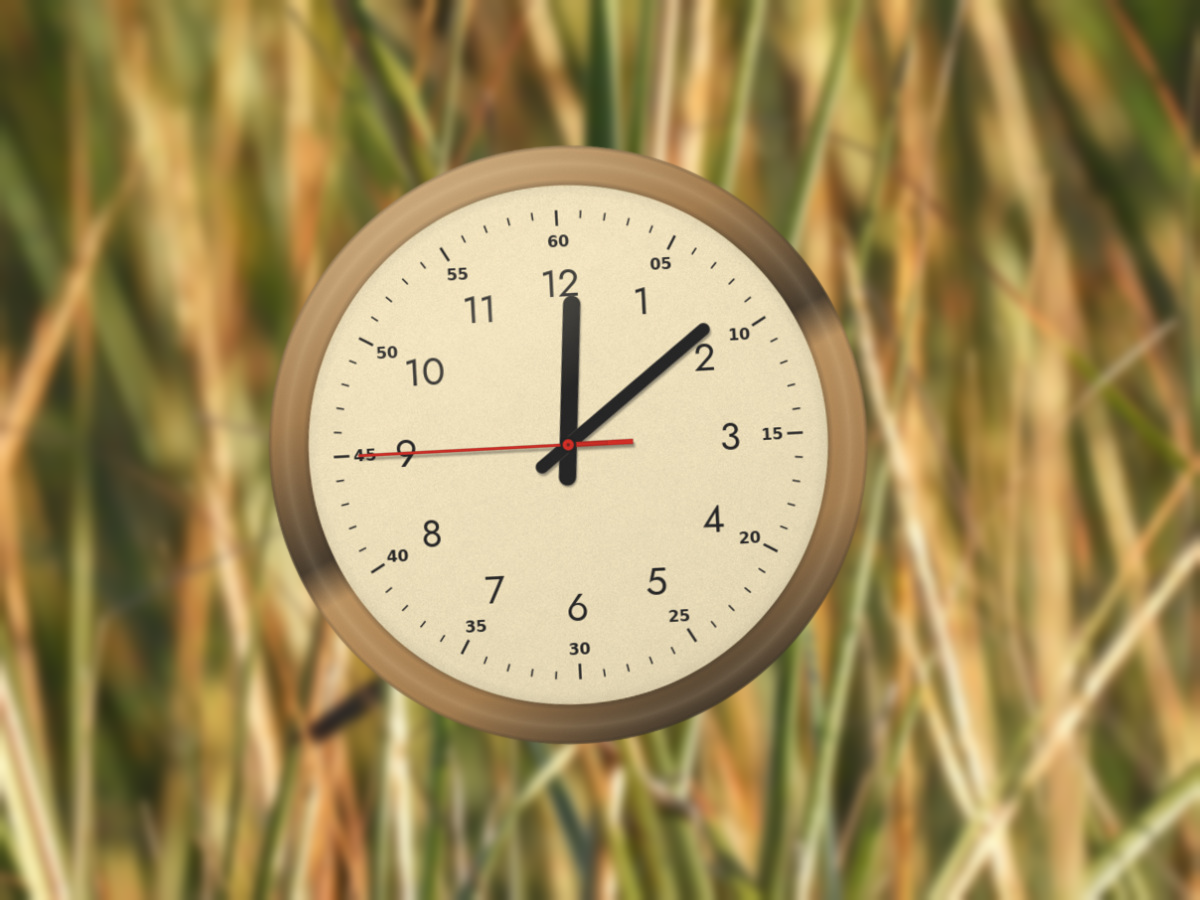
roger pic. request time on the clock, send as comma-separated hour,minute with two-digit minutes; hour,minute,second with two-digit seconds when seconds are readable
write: 12,08,45
